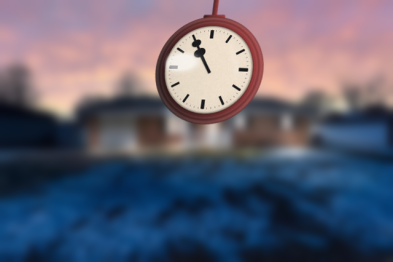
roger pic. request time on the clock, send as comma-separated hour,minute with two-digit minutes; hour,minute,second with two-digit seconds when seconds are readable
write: 10,55
